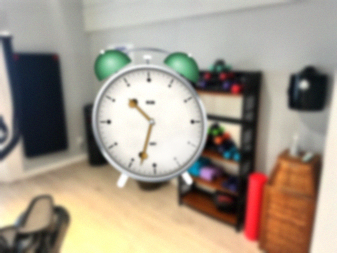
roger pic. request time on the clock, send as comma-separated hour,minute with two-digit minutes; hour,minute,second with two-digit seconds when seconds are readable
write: 10,33
